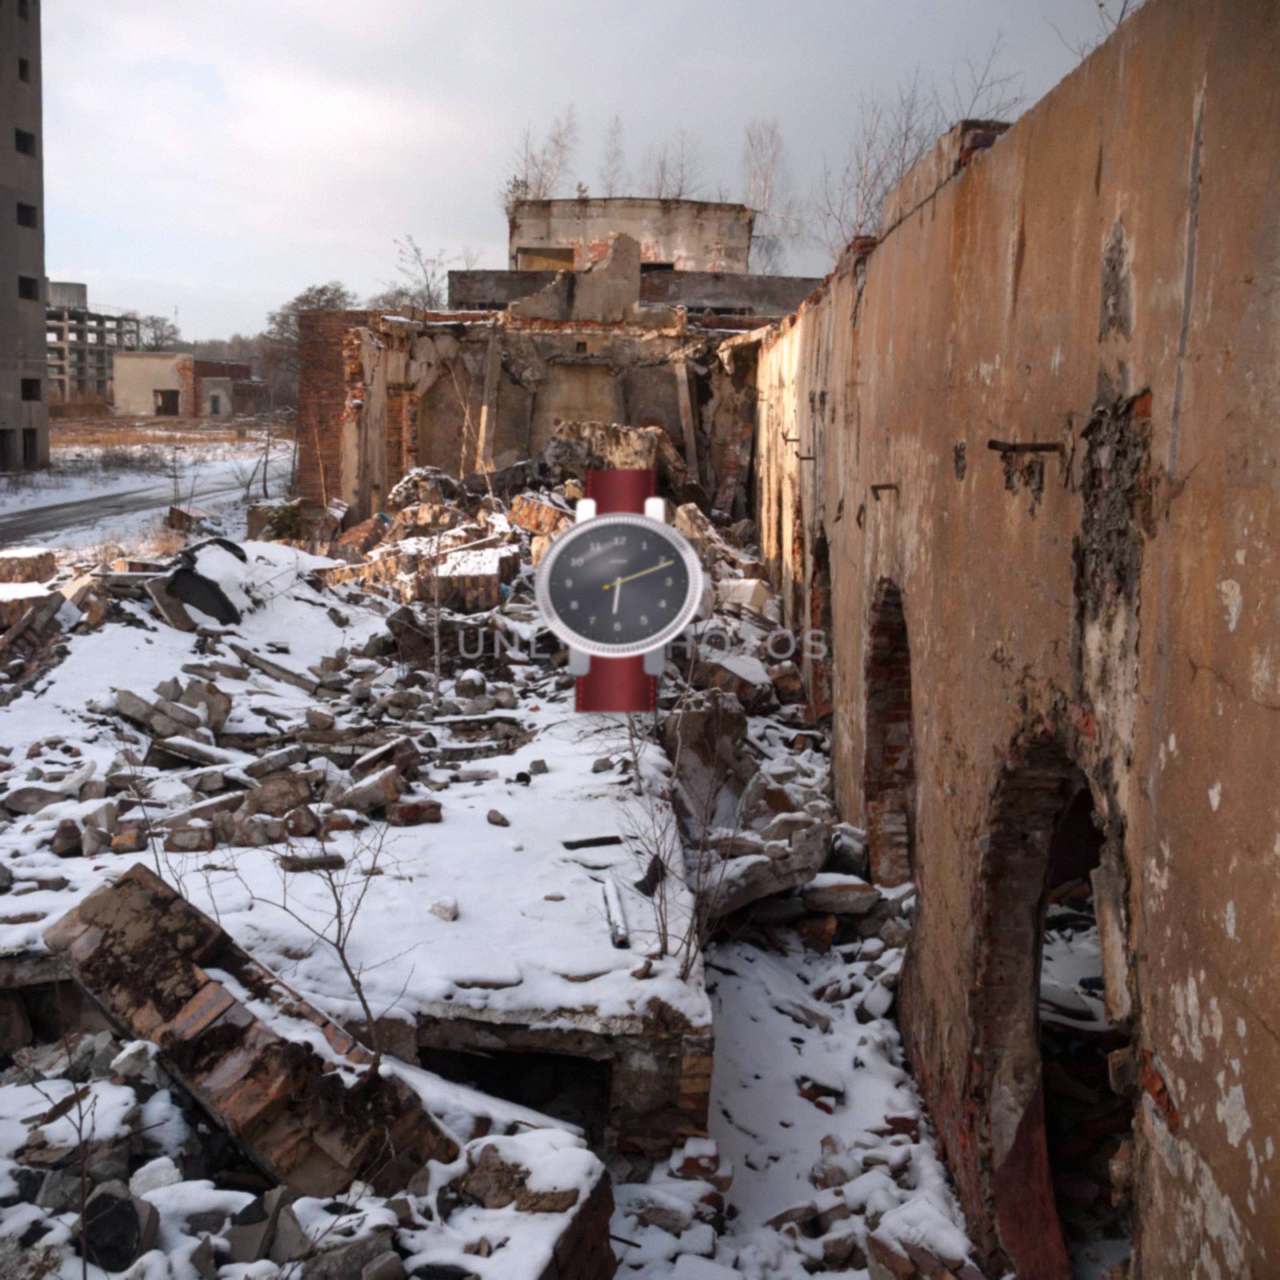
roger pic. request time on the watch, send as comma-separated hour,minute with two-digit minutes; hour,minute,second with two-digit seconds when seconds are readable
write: 6,11,11
